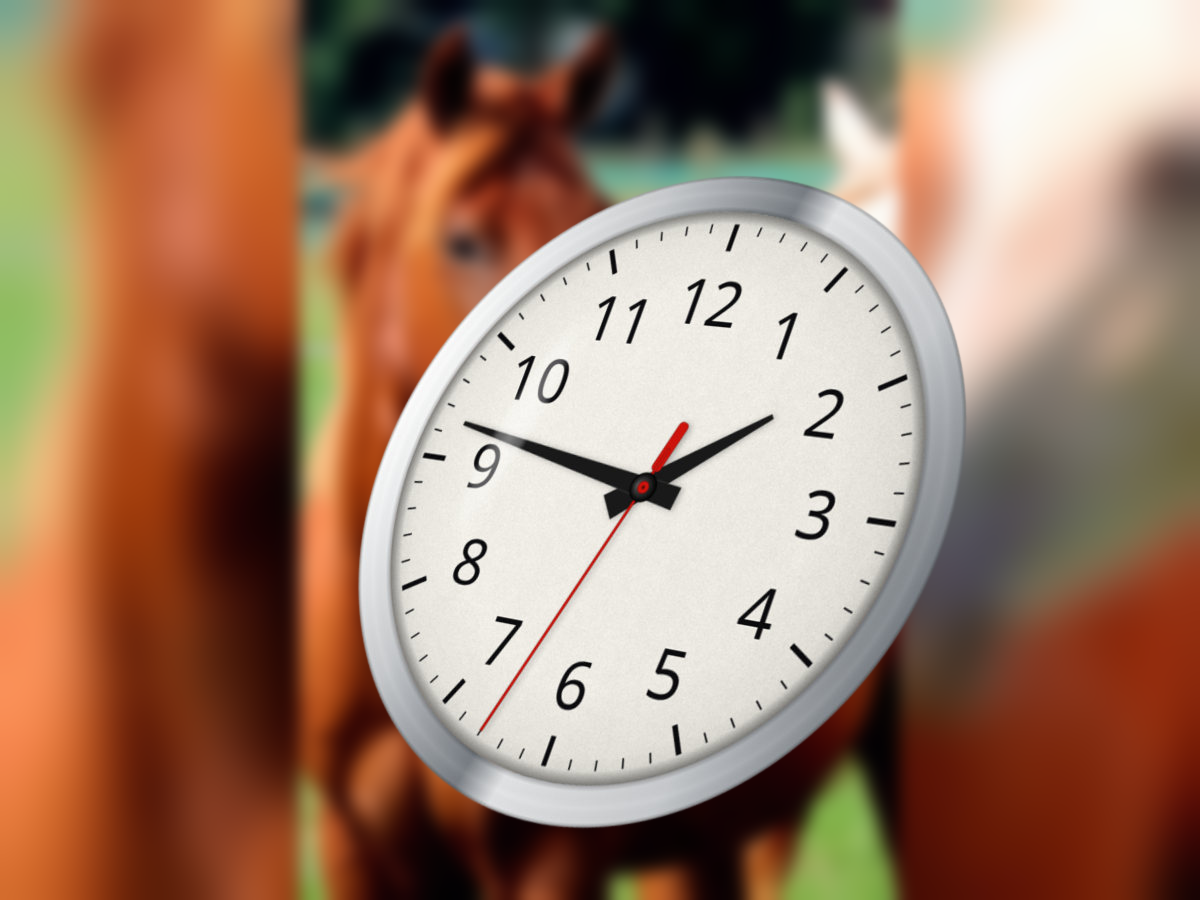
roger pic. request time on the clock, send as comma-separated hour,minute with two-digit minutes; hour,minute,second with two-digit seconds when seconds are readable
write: 1,46,33
